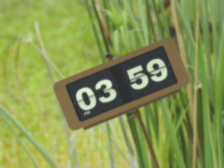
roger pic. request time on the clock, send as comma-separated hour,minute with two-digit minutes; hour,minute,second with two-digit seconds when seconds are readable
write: 3,59
